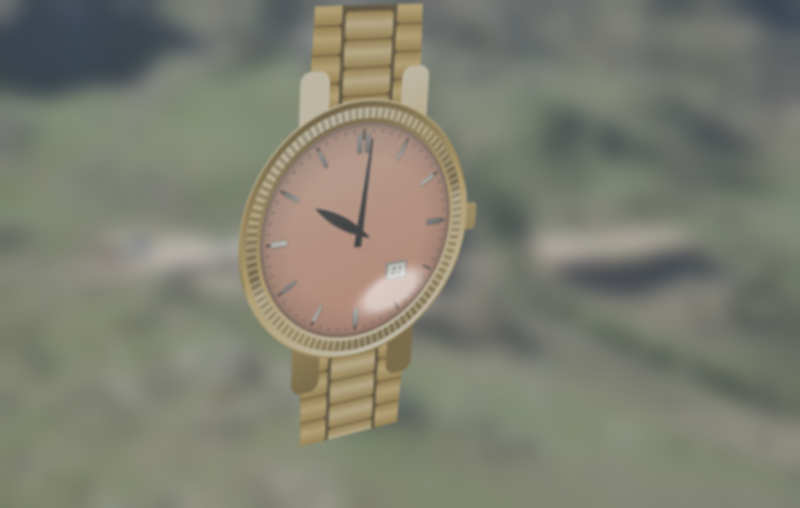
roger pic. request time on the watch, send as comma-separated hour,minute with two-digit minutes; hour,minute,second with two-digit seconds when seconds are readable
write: 10,01
